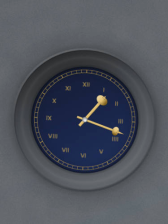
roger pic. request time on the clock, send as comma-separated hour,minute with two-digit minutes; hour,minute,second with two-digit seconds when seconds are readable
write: 1,18
